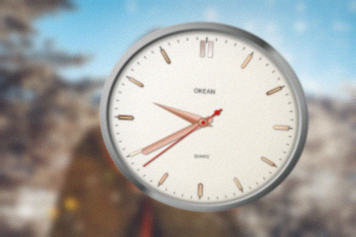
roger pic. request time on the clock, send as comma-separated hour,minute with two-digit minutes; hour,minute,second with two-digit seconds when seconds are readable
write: 9,39,38
